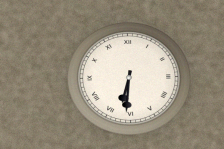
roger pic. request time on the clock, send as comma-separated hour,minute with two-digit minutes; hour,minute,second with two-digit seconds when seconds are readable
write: 6,31
